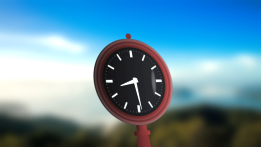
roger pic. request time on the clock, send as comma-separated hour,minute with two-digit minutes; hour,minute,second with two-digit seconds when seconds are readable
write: 8,29
